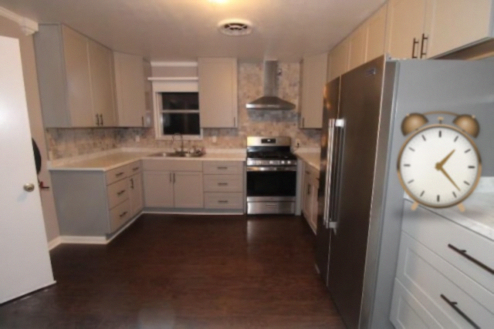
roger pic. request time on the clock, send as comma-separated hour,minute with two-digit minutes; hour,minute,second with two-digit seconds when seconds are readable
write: 1,23
